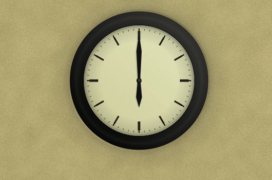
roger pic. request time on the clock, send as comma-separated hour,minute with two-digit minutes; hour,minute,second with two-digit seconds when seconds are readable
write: 6,00
